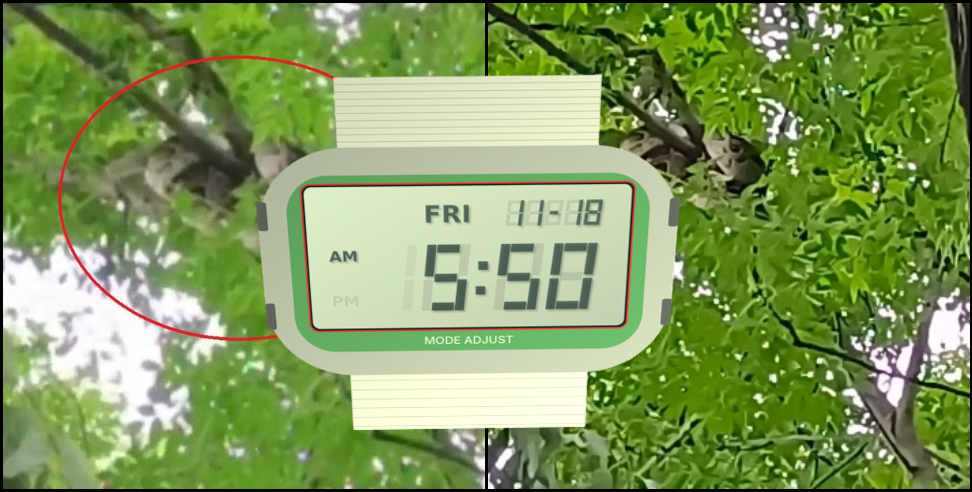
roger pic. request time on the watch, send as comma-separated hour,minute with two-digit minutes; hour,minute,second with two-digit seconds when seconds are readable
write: 5,50
